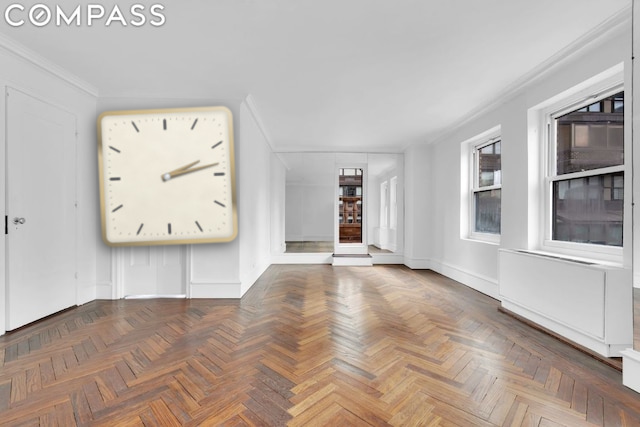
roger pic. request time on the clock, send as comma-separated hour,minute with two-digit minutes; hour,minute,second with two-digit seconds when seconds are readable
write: 2,13
